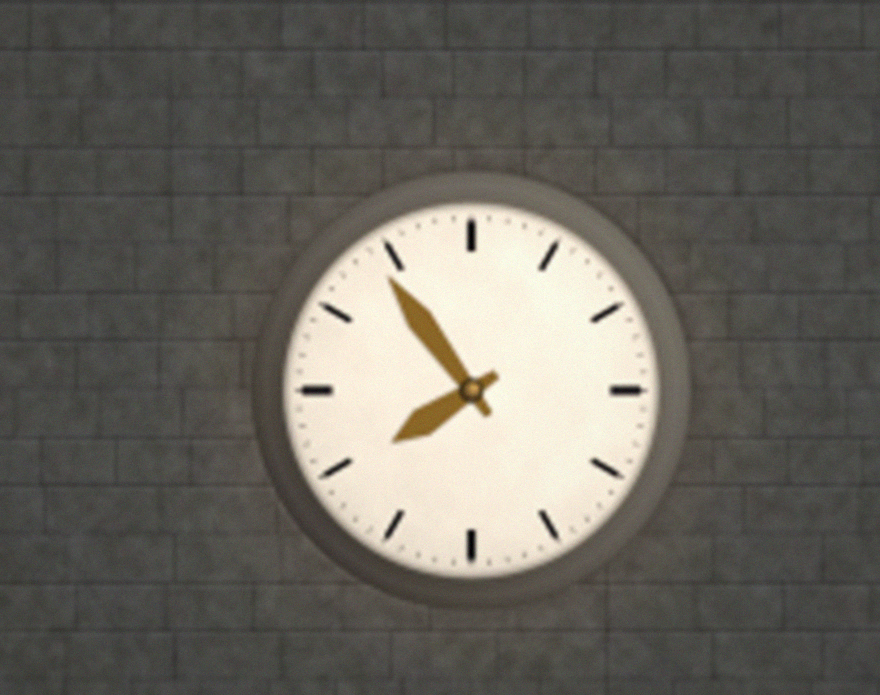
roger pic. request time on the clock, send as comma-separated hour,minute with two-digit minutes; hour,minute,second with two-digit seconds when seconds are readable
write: 7,54
